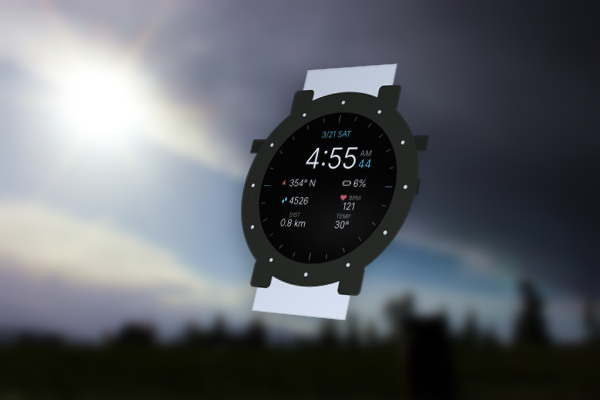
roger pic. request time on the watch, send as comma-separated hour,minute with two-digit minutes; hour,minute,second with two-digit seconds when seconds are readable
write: 4,55,44
